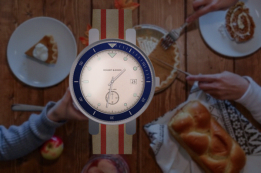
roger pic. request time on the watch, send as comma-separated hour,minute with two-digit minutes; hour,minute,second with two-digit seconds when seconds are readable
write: 1,32
